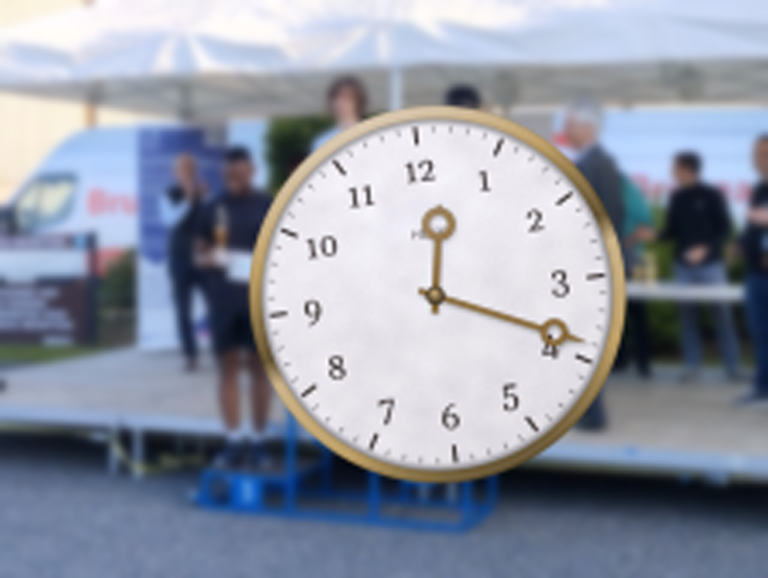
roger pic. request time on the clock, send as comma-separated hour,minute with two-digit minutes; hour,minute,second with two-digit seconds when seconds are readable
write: 12,19
